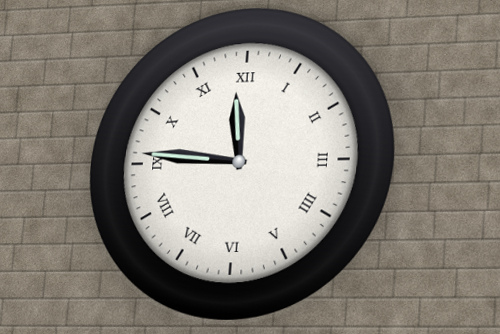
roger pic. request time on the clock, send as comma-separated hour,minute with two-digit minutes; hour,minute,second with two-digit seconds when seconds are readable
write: 11,46
